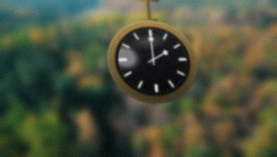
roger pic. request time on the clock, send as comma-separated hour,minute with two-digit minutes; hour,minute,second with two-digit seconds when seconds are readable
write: 2,00
